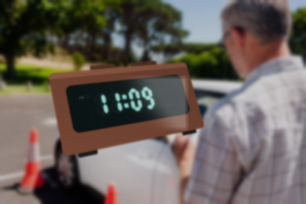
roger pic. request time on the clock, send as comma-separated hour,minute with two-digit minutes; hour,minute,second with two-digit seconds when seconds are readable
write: 11,09
